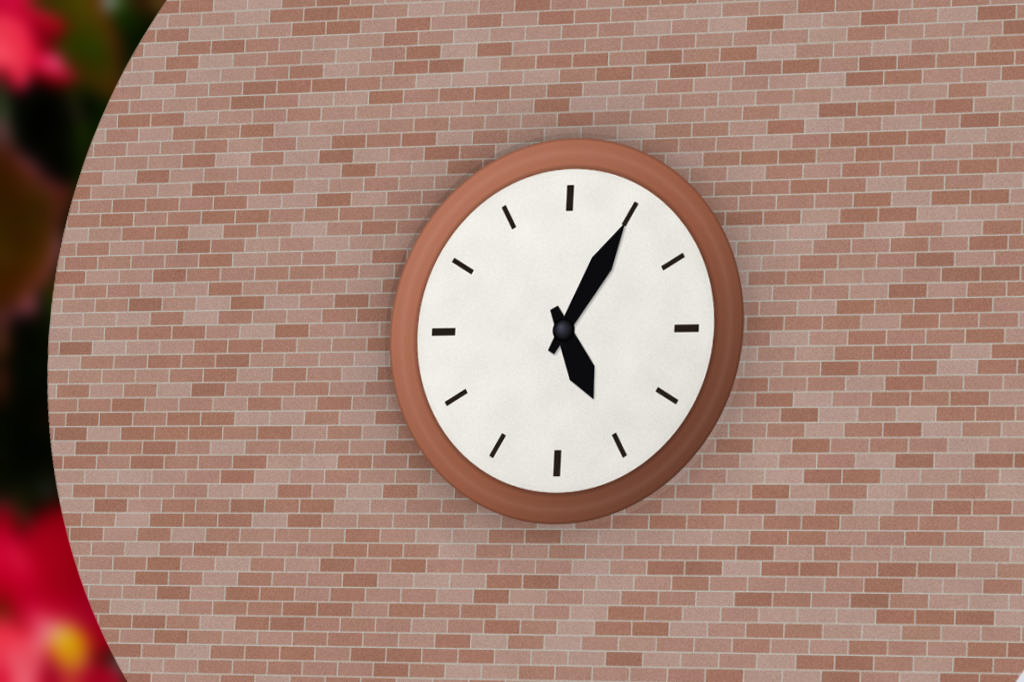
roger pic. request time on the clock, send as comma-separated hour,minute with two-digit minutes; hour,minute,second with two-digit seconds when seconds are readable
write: 5,05
